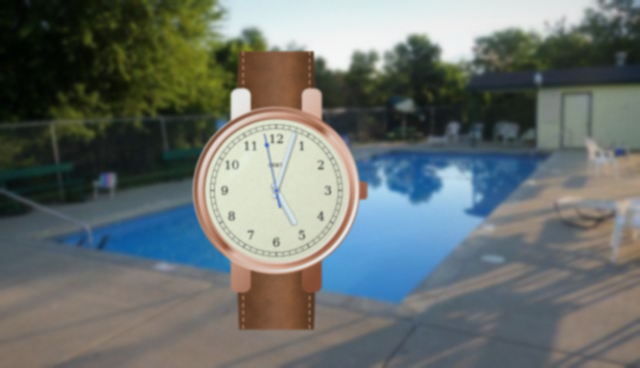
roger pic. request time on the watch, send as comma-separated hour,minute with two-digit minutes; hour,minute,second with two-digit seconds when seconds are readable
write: 5,02,58
